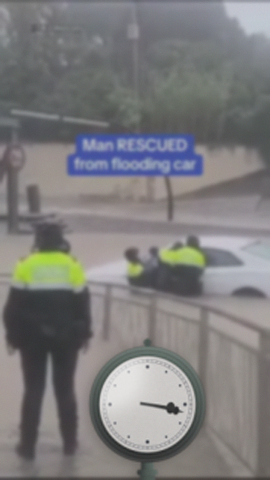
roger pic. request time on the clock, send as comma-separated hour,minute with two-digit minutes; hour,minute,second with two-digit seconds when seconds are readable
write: 3,17
